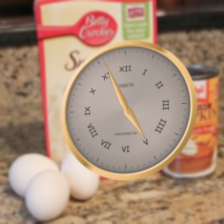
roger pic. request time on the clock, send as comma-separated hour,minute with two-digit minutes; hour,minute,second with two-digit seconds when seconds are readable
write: 4,56
